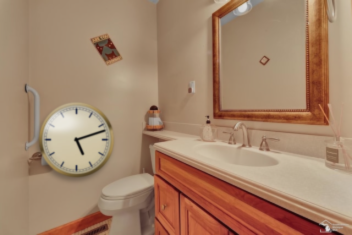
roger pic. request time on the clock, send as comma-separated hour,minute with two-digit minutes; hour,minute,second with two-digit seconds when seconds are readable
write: 5,12
